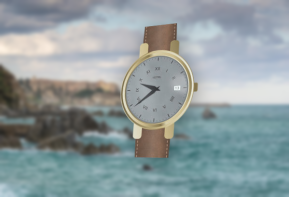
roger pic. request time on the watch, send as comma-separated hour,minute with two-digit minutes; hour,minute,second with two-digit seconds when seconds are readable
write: 9,39
